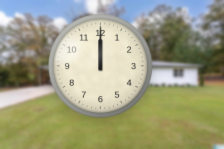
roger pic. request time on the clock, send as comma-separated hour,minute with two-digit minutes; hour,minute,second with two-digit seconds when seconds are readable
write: 12,00
